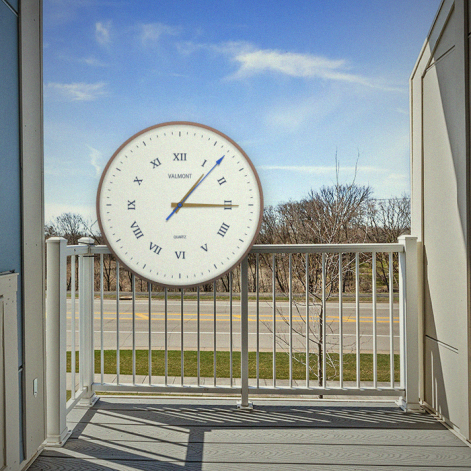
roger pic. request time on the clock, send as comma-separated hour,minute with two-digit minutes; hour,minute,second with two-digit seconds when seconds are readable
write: 1,15,07
